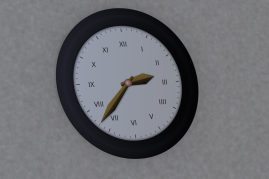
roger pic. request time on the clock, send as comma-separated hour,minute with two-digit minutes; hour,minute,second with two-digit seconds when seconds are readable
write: 2,37
